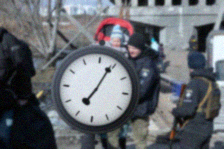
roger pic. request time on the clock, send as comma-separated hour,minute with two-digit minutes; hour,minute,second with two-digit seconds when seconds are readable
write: 7,04
